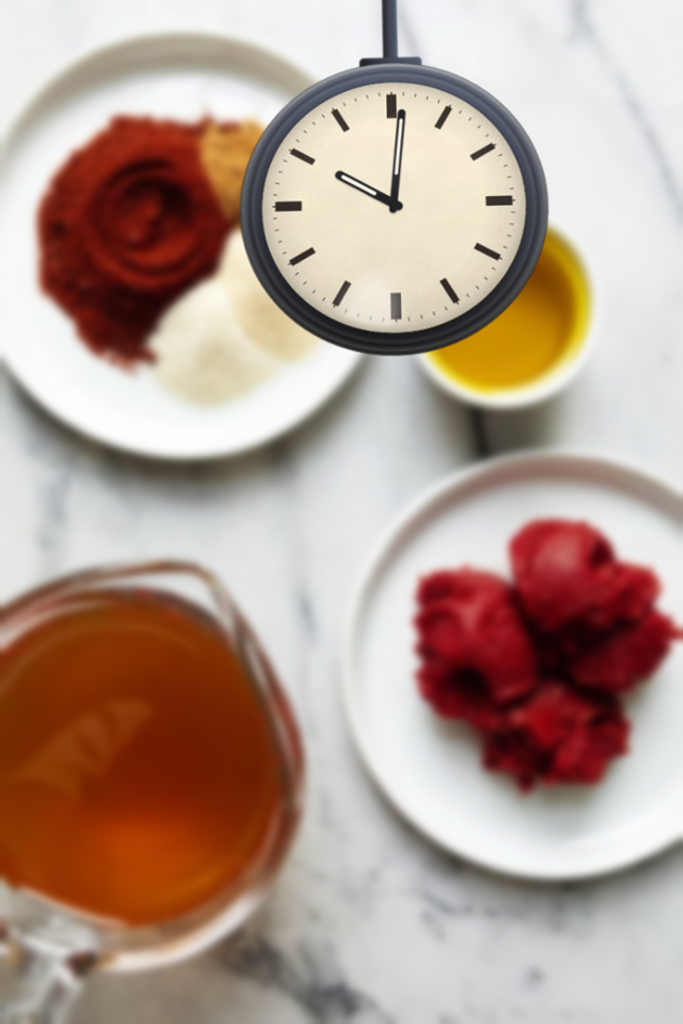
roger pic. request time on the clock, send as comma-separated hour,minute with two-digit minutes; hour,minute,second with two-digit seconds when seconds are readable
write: 10,01
